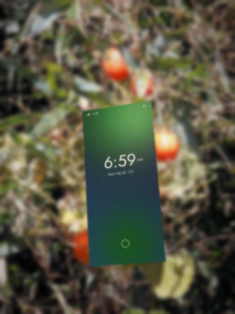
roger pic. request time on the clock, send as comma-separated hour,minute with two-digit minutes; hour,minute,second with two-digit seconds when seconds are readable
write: 6,59
